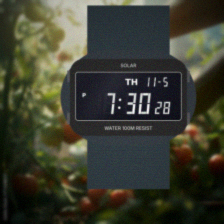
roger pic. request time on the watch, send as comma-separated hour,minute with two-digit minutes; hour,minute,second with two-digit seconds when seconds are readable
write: 7,30,28
